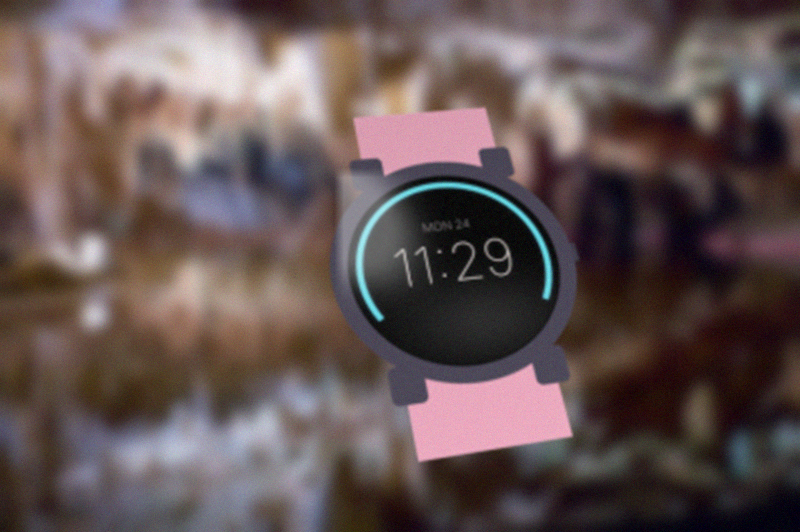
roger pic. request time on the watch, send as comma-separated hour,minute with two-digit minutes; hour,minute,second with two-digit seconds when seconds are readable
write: 11,29
